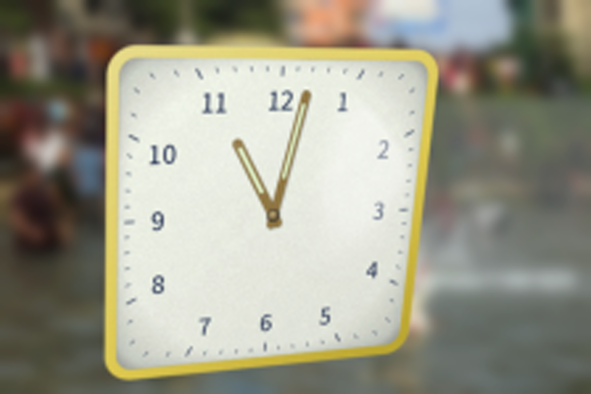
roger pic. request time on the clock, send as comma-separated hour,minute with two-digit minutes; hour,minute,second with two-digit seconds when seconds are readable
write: 11,02
